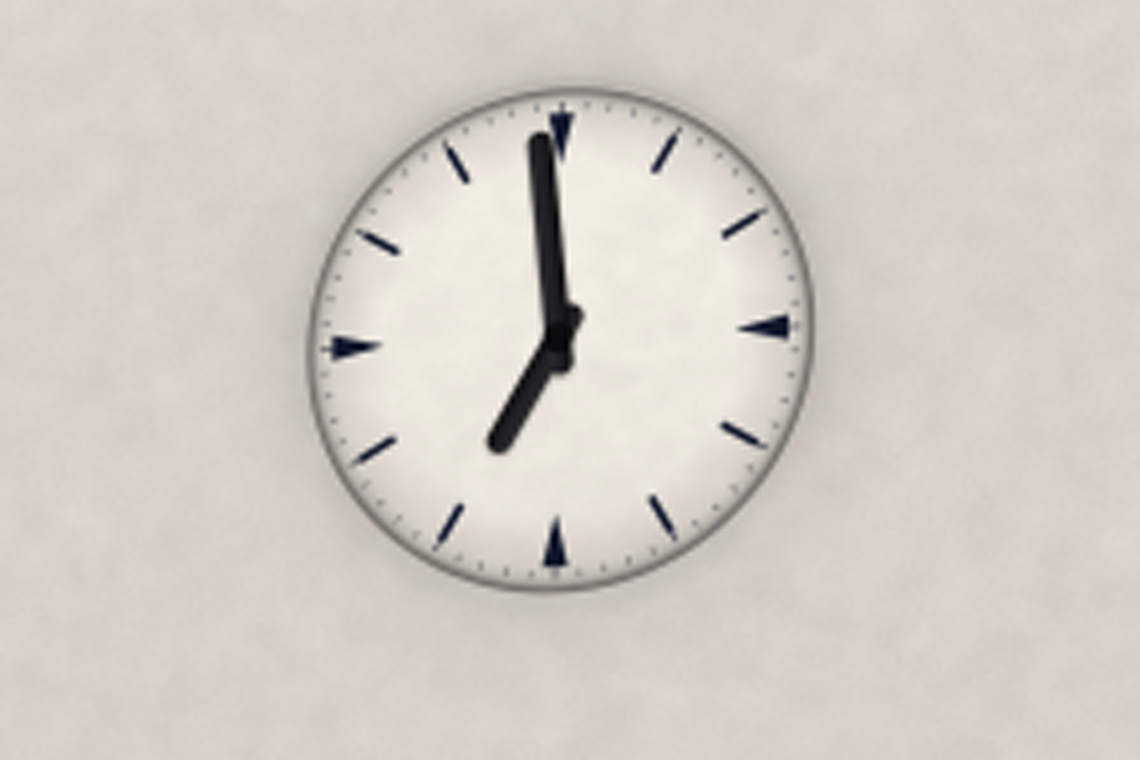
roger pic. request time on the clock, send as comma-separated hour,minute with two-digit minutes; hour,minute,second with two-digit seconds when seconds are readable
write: 6,59
